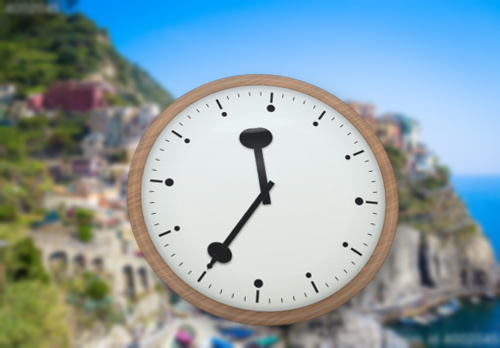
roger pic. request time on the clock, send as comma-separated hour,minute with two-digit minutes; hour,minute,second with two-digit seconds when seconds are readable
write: 11,35
